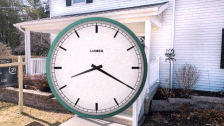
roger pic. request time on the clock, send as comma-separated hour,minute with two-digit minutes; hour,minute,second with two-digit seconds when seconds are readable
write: 8,20
